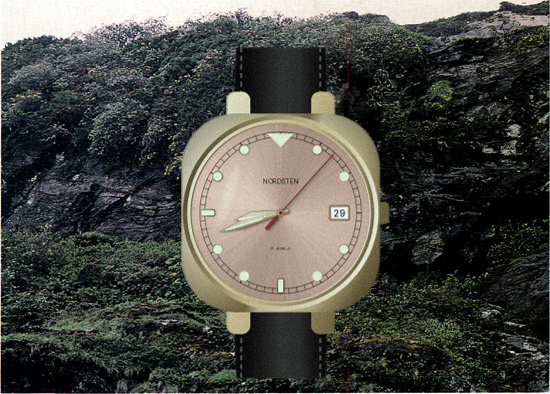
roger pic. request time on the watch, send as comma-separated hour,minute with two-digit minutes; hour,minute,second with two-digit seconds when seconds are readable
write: 8,42,07
